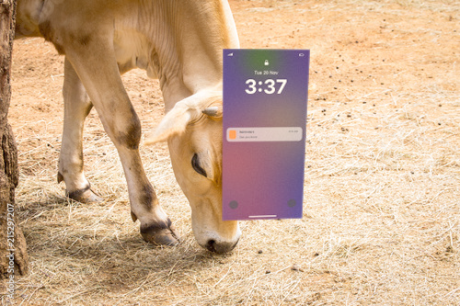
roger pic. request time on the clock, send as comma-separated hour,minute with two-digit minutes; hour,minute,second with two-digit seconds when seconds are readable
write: 3,37
